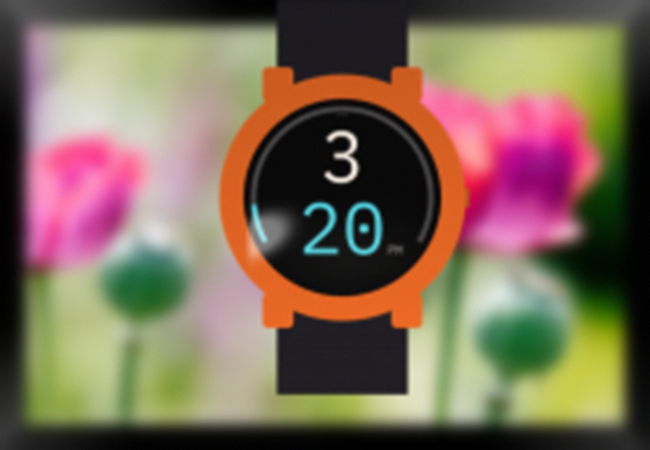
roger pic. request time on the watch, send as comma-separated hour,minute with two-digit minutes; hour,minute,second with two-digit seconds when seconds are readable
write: 3,20
